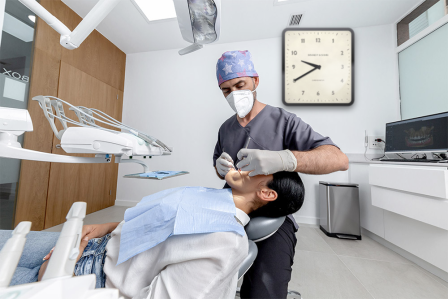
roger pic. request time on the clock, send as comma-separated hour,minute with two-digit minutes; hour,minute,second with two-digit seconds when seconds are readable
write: 9,40
